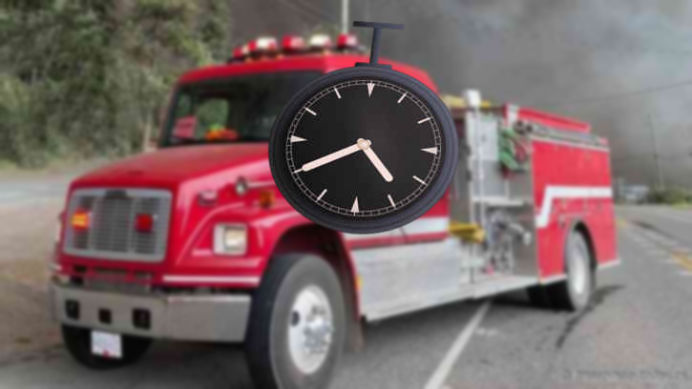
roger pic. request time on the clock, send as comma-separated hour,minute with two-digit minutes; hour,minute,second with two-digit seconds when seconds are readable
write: 4,40
